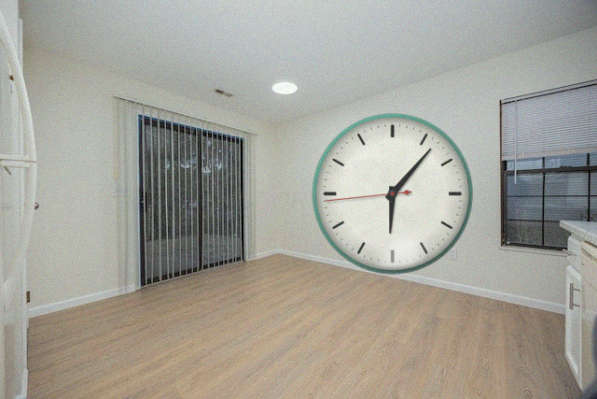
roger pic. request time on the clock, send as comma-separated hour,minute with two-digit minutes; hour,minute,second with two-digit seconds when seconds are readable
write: 6,06,44
